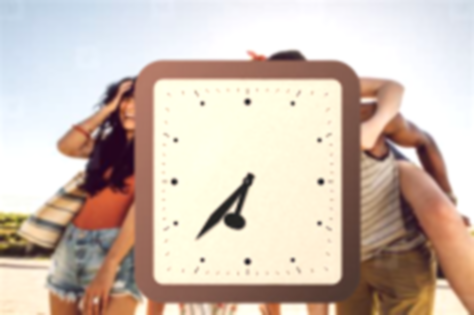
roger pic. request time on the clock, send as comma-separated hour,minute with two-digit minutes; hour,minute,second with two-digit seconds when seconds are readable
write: 6,37
